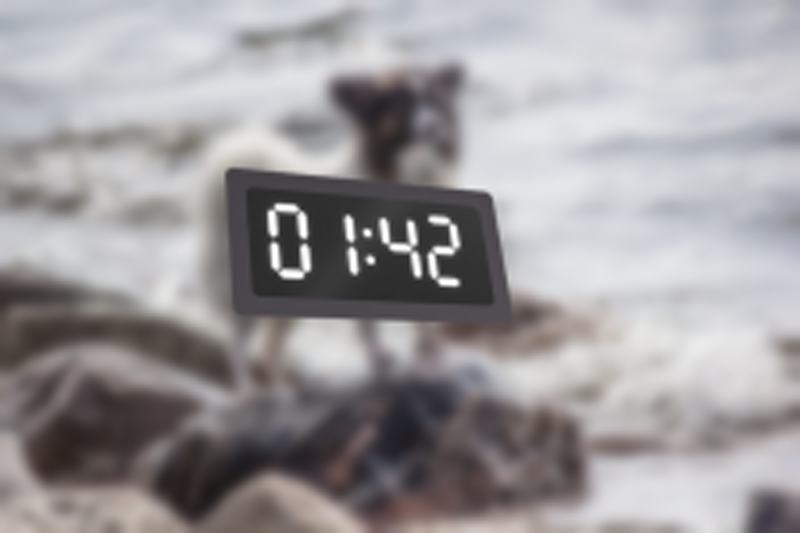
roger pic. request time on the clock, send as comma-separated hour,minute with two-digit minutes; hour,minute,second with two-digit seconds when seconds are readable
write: 1,42
